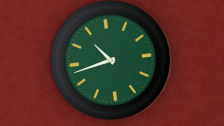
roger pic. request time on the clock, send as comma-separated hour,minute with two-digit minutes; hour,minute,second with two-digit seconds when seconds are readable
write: 10,43
